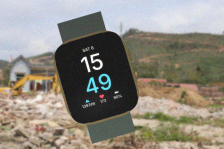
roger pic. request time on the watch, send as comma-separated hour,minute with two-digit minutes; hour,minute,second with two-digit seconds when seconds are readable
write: 15,49
